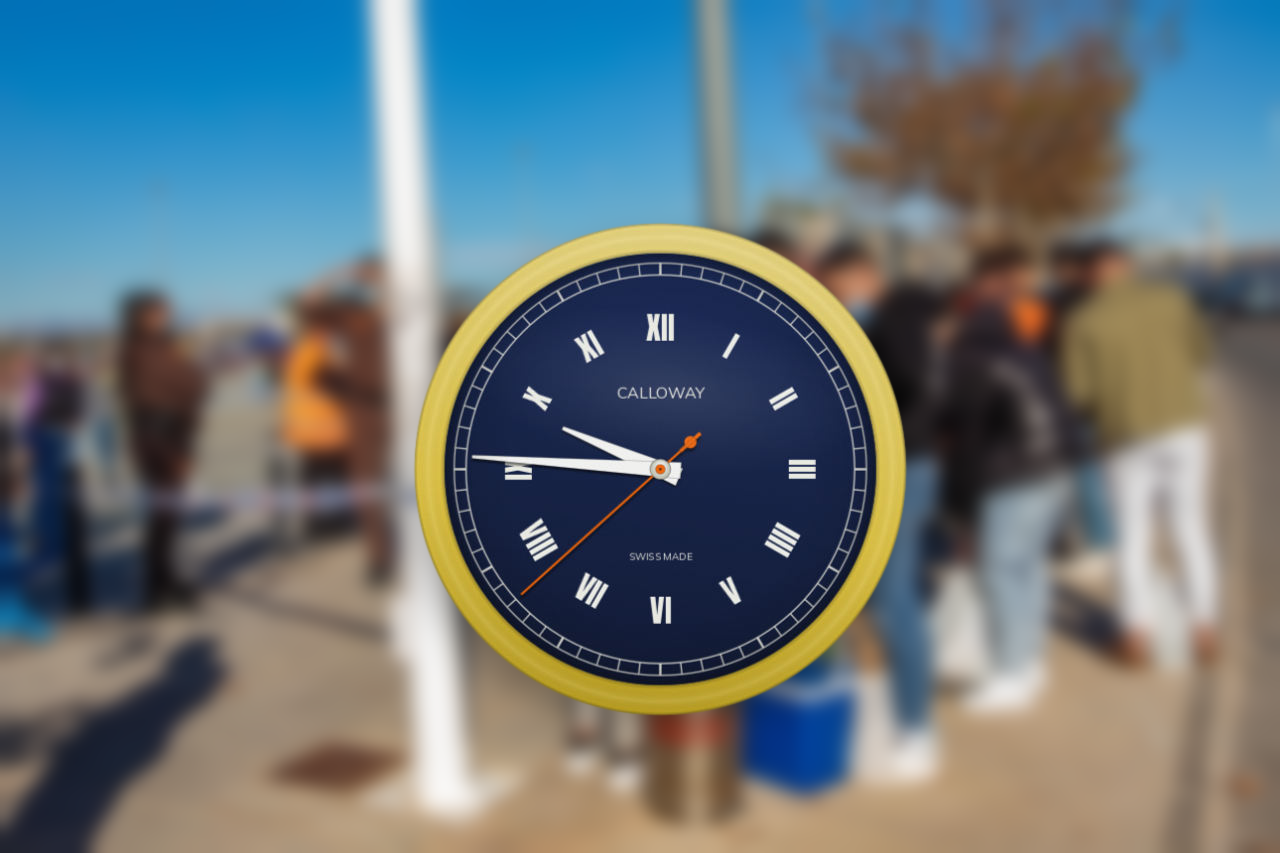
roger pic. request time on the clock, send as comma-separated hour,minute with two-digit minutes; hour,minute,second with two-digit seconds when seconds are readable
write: 9,45,38
